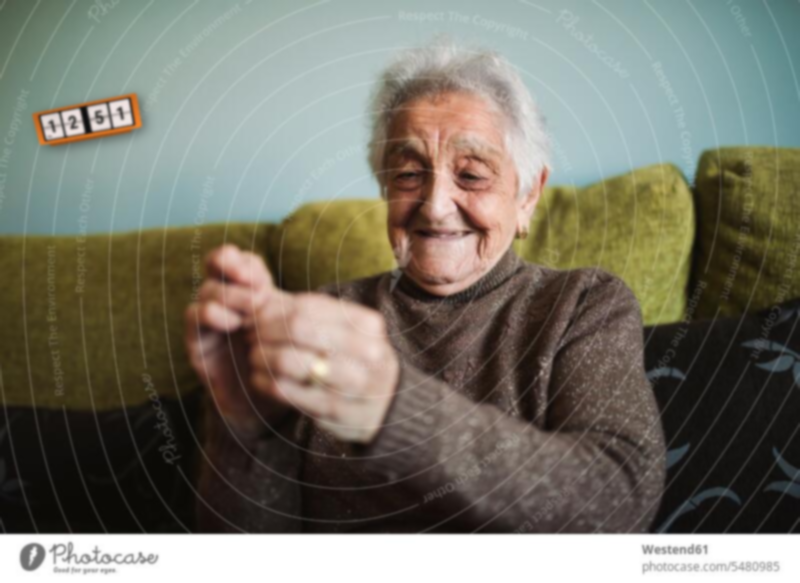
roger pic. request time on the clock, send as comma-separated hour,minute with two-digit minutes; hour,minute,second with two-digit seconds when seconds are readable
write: 12,51
